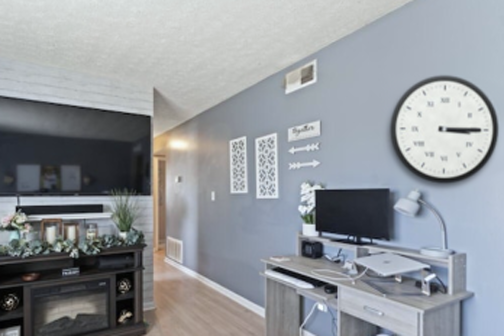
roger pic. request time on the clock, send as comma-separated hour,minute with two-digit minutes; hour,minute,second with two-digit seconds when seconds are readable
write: 3,15
